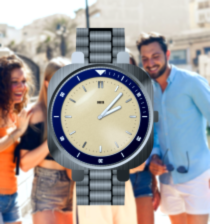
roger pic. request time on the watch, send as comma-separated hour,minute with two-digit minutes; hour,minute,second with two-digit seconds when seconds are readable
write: 2,07
